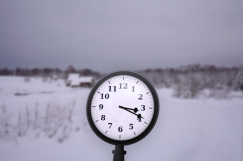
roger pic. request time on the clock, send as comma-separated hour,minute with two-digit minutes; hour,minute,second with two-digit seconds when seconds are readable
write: 3,19
